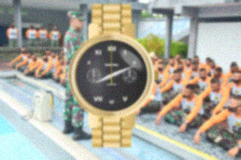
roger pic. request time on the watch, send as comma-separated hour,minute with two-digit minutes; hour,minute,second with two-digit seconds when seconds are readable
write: 8,11
